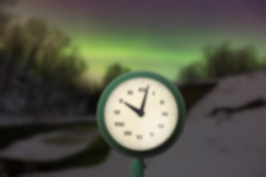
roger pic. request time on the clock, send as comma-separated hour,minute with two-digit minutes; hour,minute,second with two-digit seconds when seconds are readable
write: 10,02
